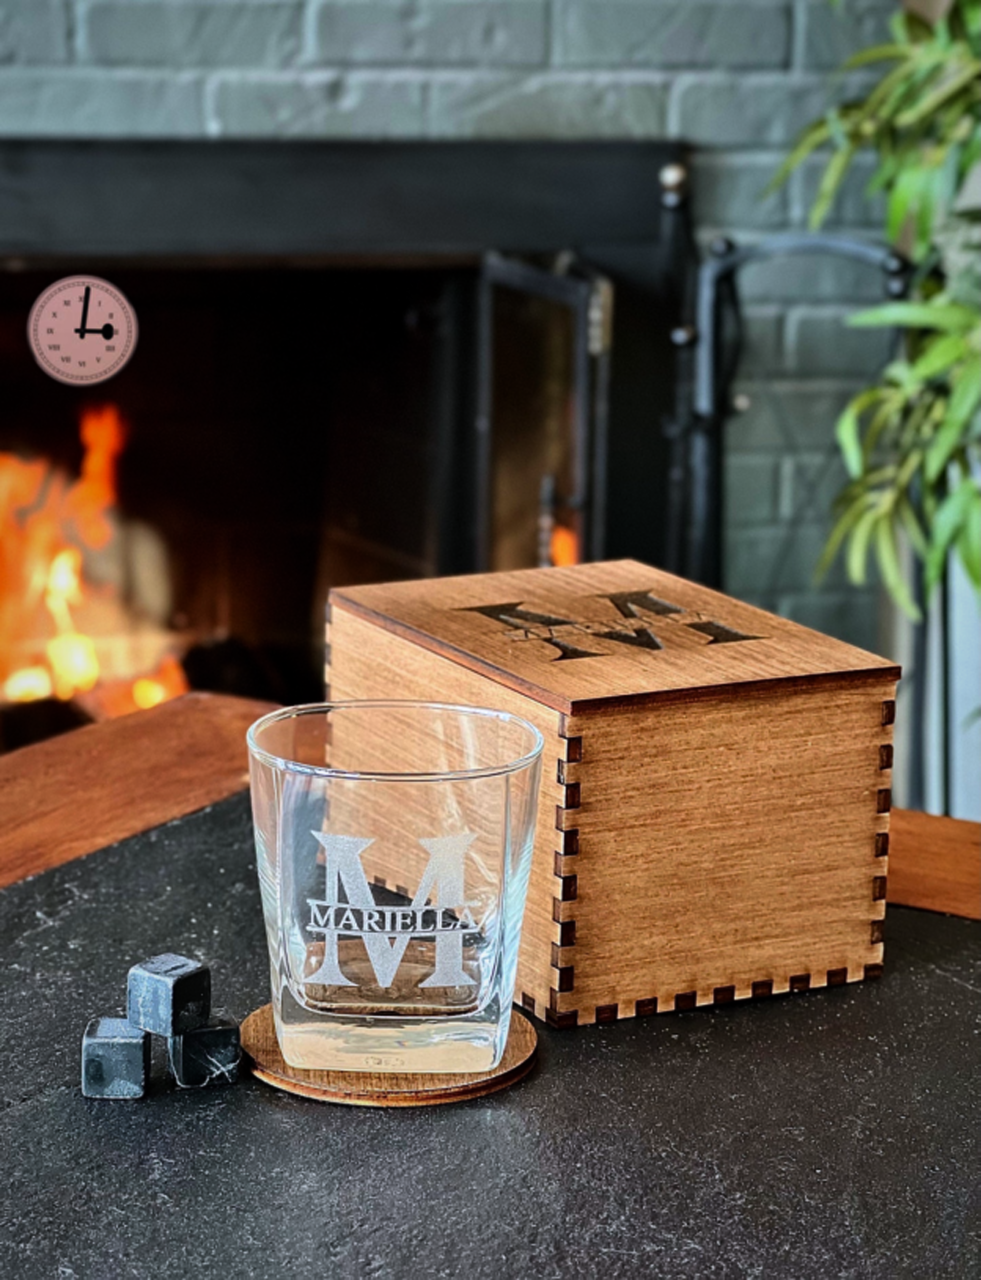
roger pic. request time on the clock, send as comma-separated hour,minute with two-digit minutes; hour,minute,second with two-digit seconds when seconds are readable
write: 3,01
